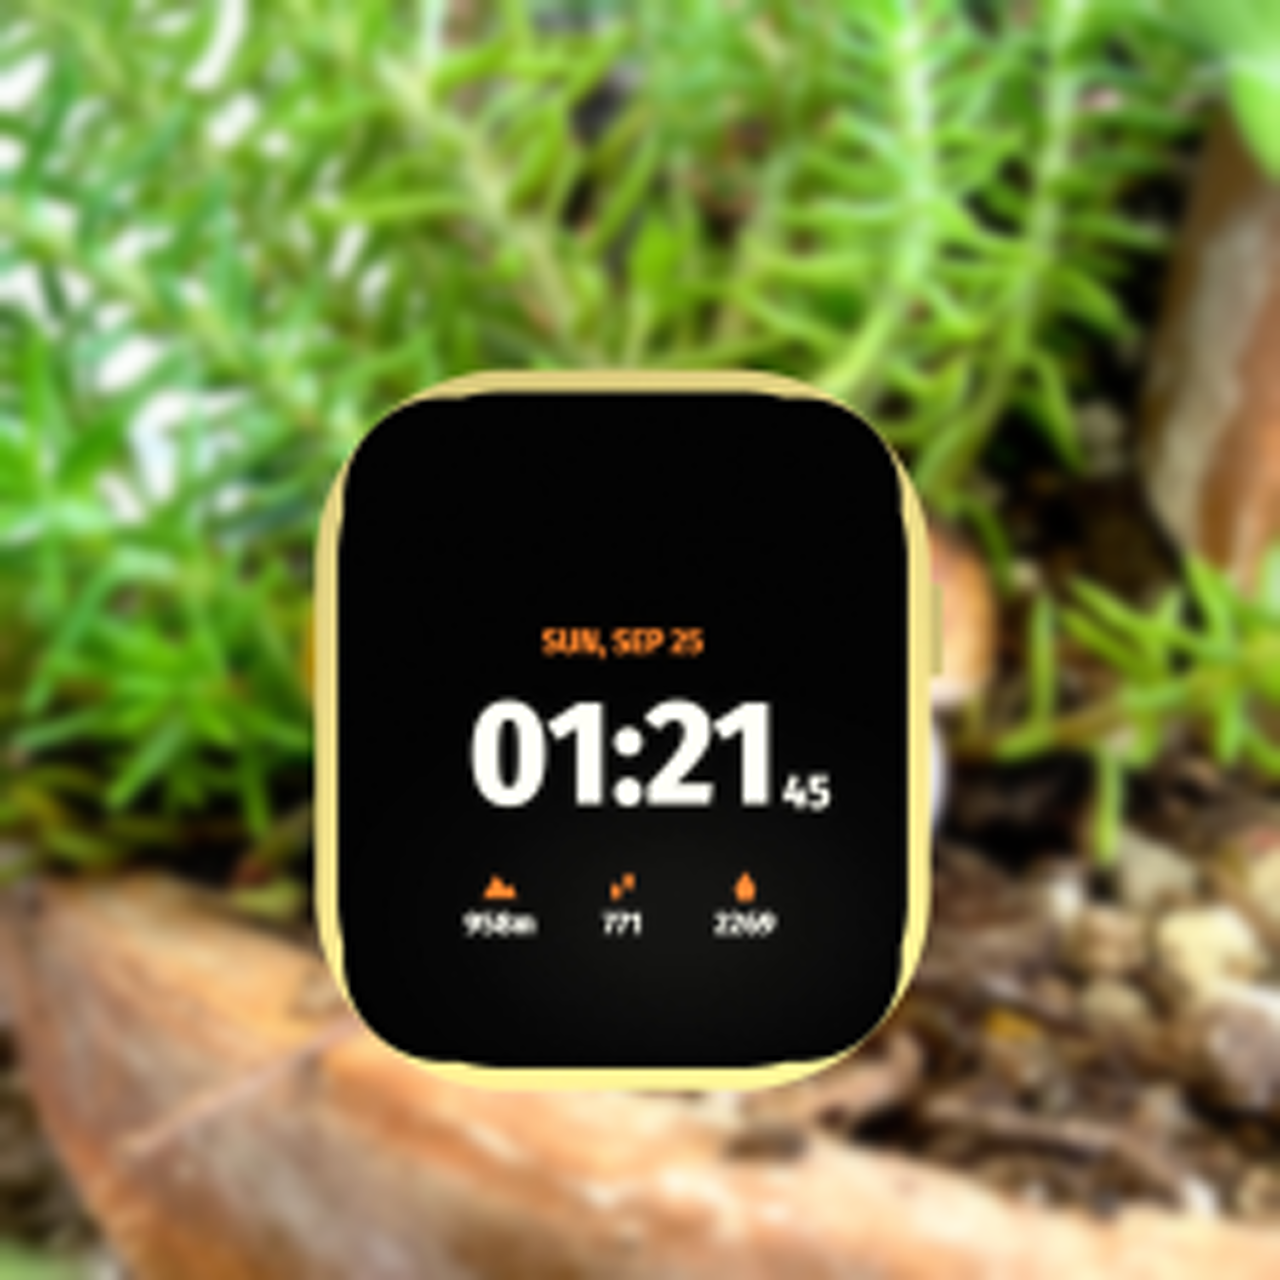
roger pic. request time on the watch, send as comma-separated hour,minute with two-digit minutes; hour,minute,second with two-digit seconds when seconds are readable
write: 1,21,45
